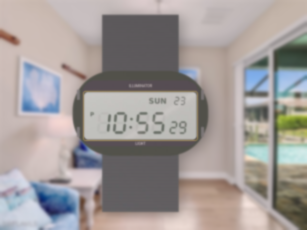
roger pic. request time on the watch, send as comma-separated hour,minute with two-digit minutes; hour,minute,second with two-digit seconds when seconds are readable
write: 10,55,29
